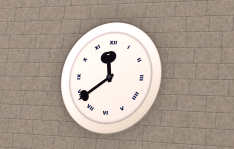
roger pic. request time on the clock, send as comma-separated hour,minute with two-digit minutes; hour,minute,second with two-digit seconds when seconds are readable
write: 11,39
